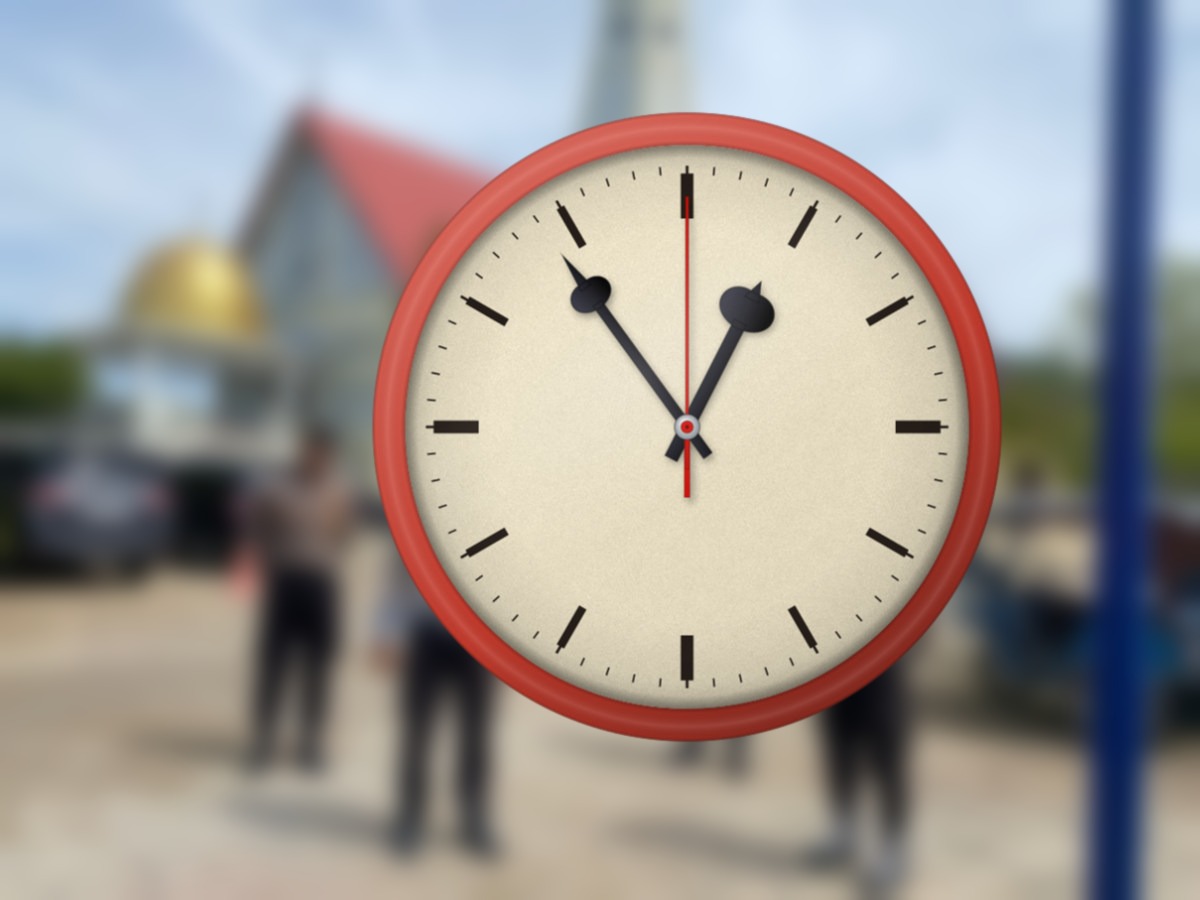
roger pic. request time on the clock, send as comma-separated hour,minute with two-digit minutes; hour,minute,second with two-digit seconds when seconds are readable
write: 12,54,00
